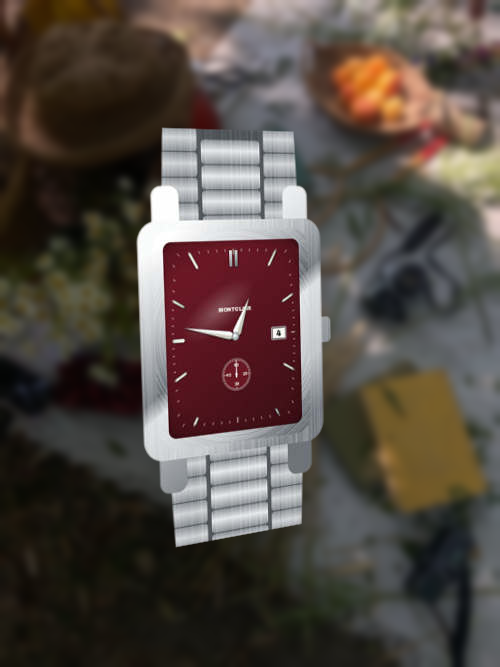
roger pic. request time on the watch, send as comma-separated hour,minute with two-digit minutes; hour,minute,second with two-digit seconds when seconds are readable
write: 12,47
